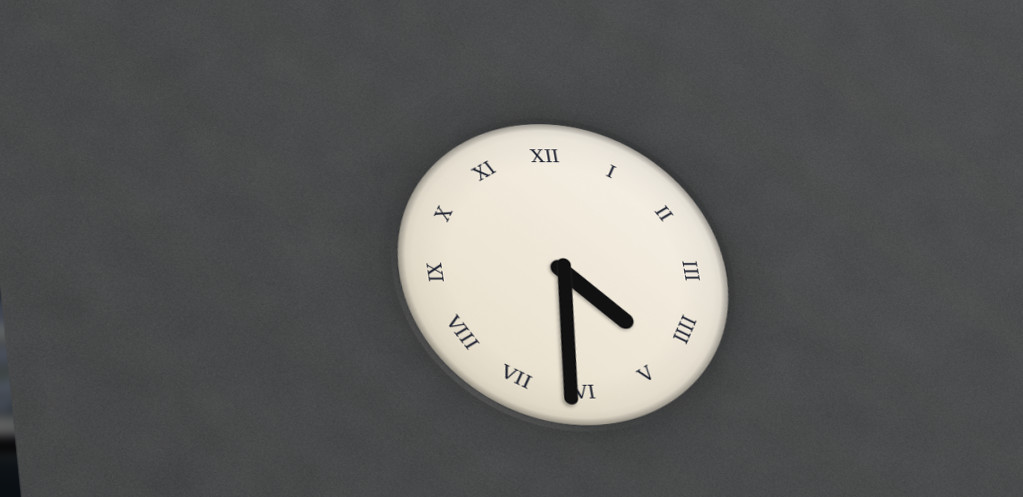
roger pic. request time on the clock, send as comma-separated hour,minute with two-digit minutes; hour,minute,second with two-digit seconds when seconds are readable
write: 4,31
